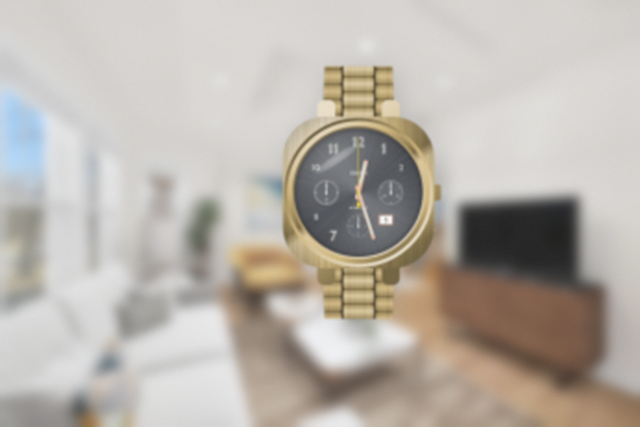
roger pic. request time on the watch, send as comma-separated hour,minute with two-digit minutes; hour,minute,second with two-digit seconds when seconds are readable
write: 12,27
